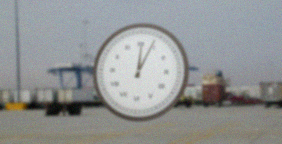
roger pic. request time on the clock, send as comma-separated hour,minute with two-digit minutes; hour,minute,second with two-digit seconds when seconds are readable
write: 12,04
